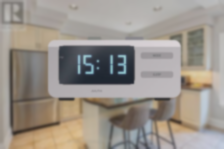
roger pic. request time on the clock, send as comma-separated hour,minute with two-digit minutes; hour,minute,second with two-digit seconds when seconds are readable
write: 15,13
